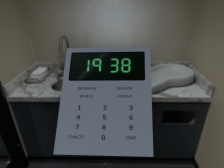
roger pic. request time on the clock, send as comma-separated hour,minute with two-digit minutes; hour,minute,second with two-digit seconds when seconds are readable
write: 19,38
